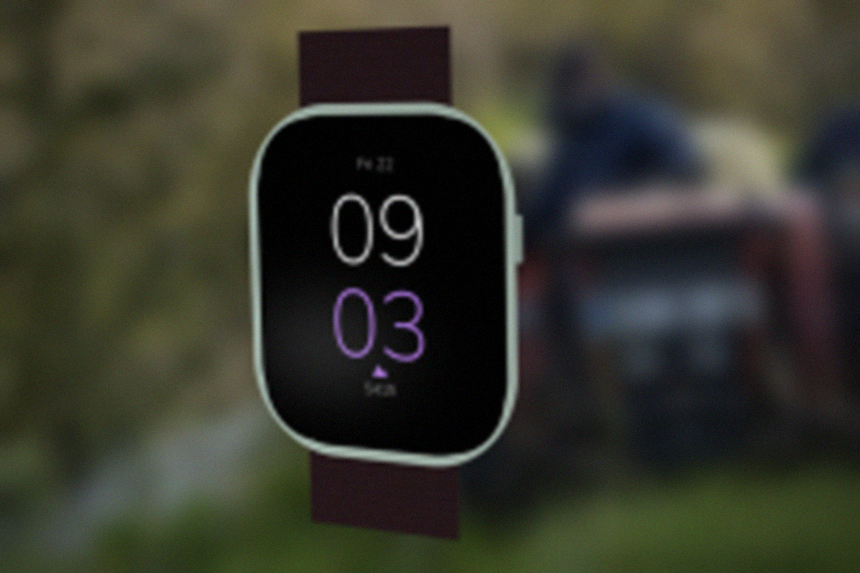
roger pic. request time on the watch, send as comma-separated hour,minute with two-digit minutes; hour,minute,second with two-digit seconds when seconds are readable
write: 9,03
